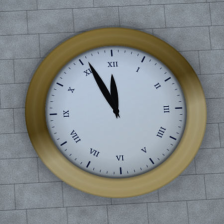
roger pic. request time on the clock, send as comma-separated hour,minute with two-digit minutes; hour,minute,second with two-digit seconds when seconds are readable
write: 11,56
